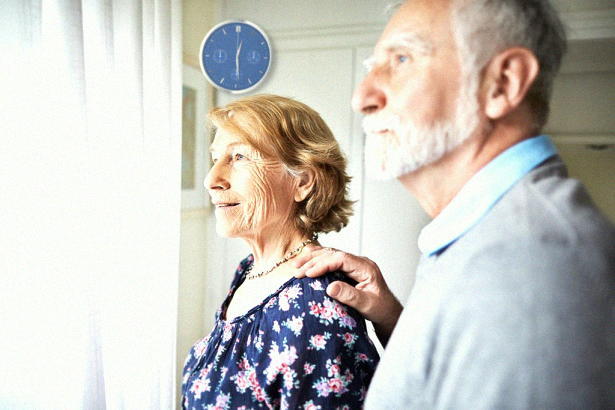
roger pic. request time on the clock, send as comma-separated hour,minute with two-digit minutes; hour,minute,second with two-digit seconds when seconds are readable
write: 12,29
